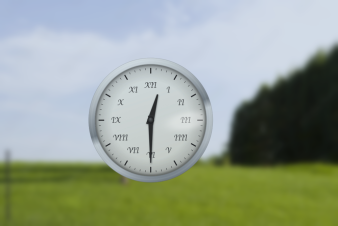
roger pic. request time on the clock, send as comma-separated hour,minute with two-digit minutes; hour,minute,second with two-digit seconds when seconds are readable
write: 12,30
